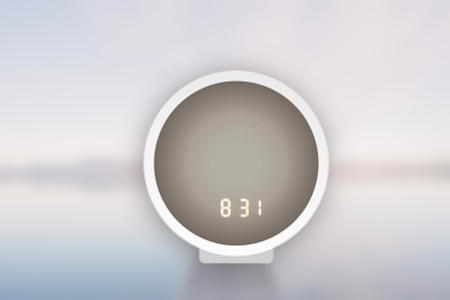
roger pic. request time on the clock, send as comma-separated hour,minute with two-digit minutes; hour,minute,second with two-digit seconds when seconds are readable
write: 8,31
